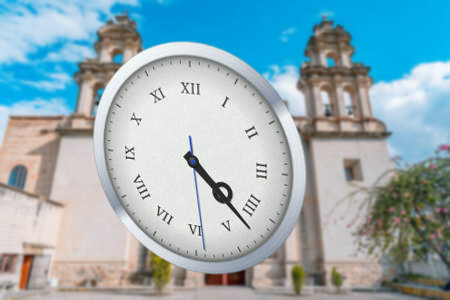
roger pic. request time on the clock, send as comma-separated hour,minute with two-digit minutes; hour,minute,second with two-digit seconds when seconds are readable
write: 4,22,29
